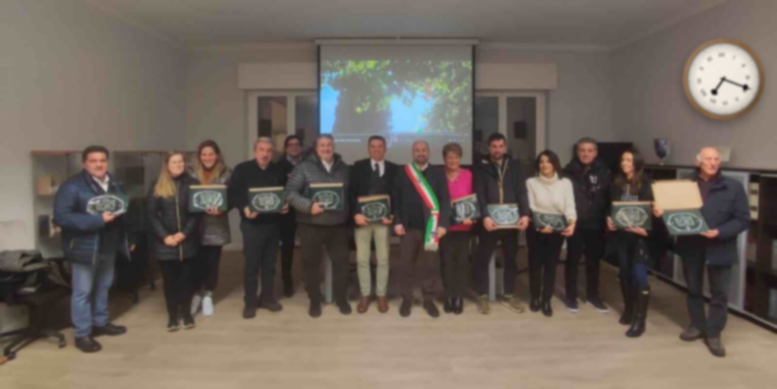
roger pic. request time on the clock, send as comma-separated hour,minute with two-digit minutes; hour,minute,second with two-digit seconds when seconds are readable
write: 7,19
